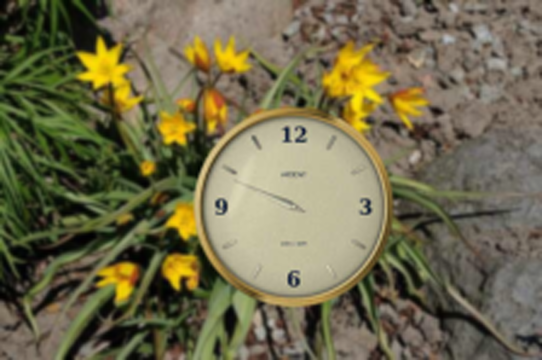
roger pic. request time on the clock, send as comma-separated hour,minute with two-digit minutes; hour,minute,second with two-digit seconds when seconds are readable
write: 9,49
